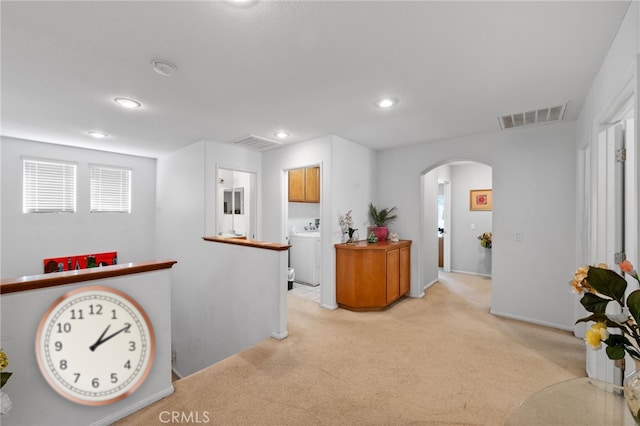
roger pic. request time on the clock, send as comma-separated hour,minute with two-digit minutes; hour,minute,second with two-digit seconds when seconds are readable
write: 1,10
